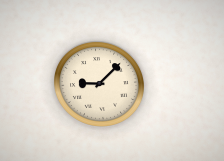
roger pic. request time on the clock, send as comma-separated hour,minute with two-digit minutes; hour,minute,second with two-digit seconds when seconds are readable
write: 9,08
